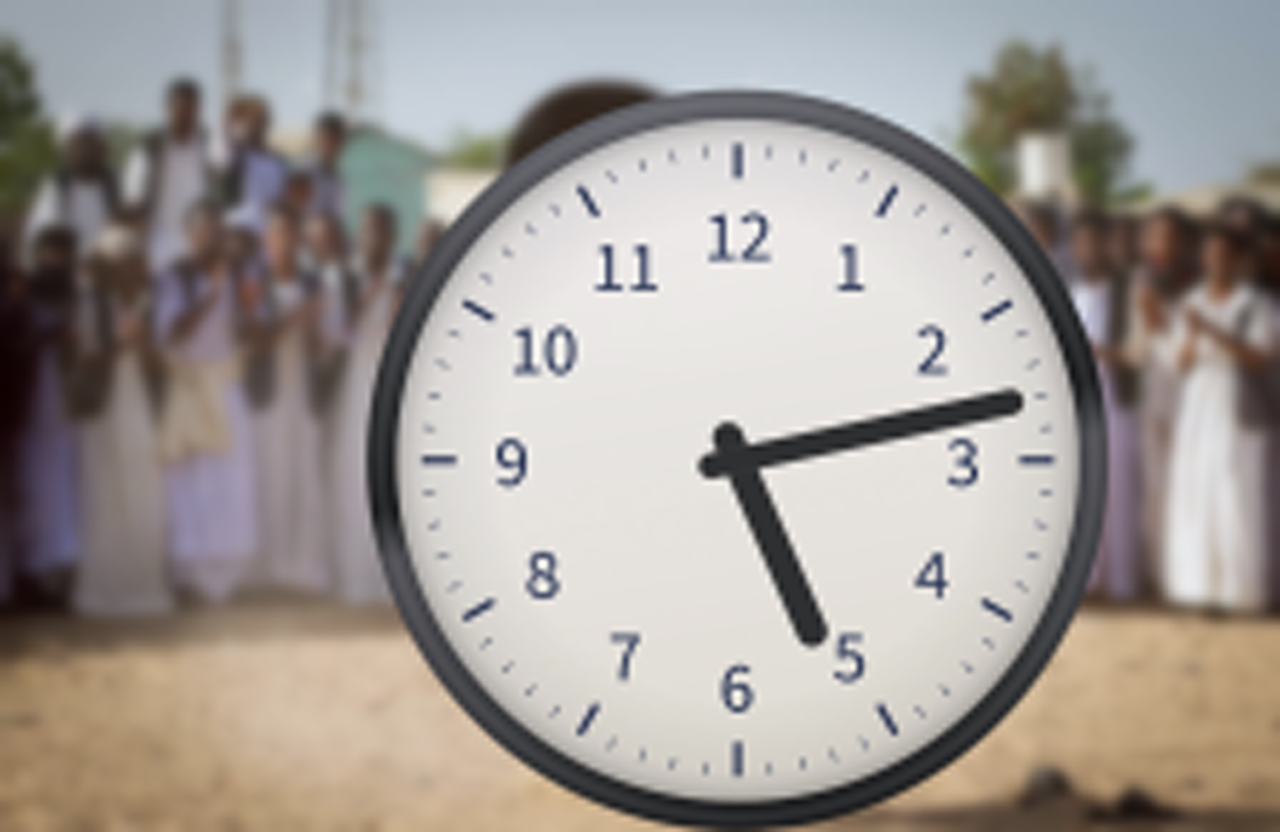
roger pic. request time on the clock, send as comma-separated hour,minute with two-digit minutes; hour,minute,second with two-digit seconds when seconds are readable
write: 5,13
